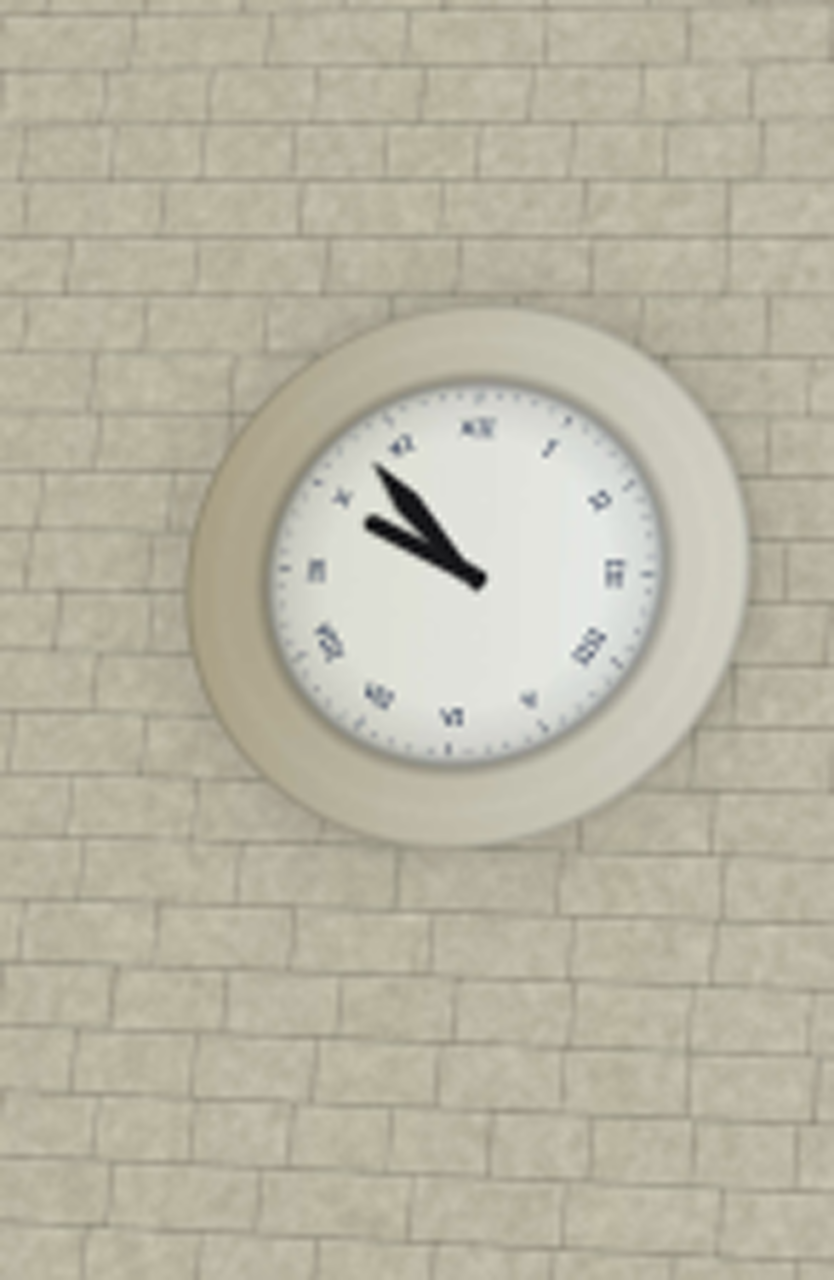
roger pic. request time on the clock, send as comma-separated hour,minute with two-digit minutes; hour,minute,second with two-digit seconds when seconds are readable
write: 9,53
